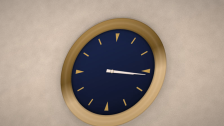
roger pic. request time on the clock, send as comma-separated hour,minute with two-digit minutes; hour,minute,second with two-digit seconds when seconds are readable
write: 3,16
